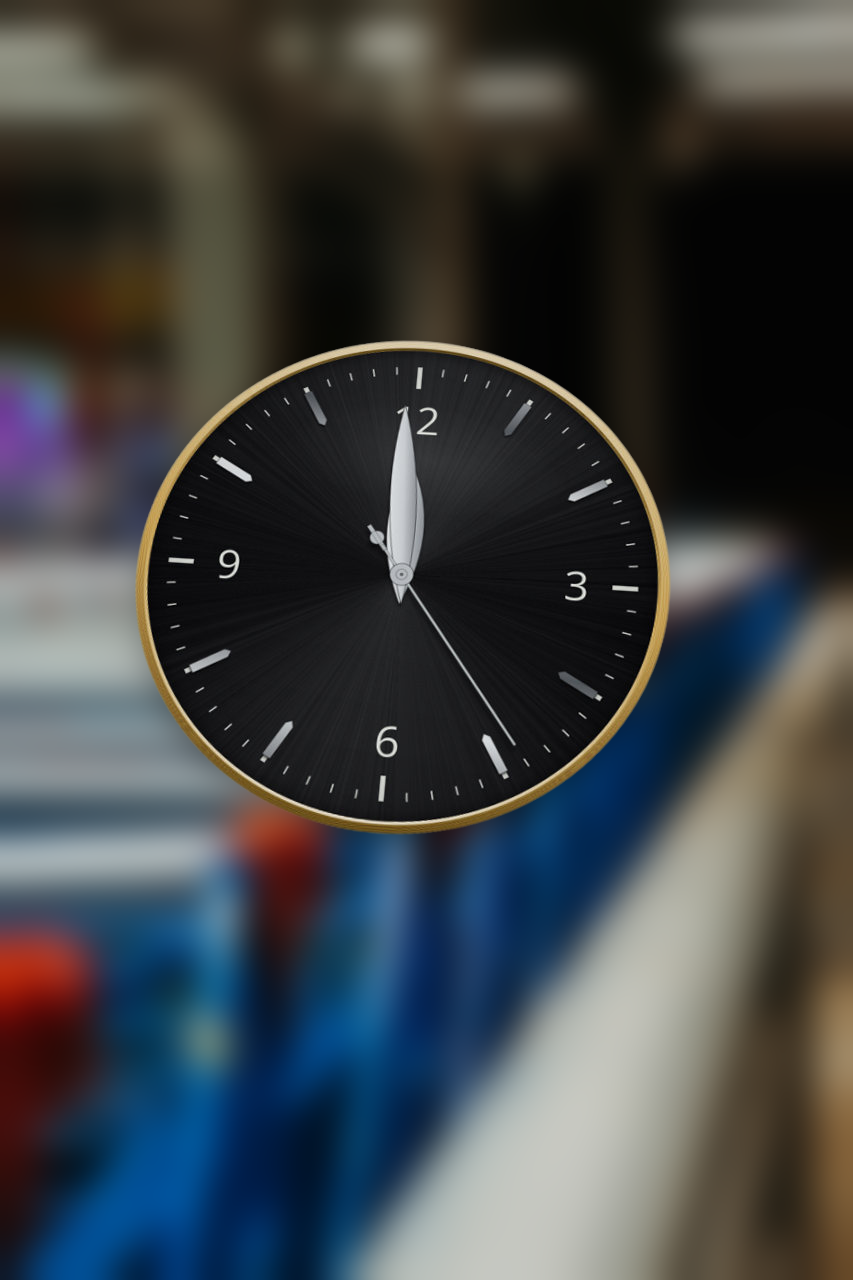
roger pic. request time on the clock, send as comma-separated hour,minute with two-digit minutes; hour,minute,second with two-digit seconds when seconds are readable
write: 11,59,24
